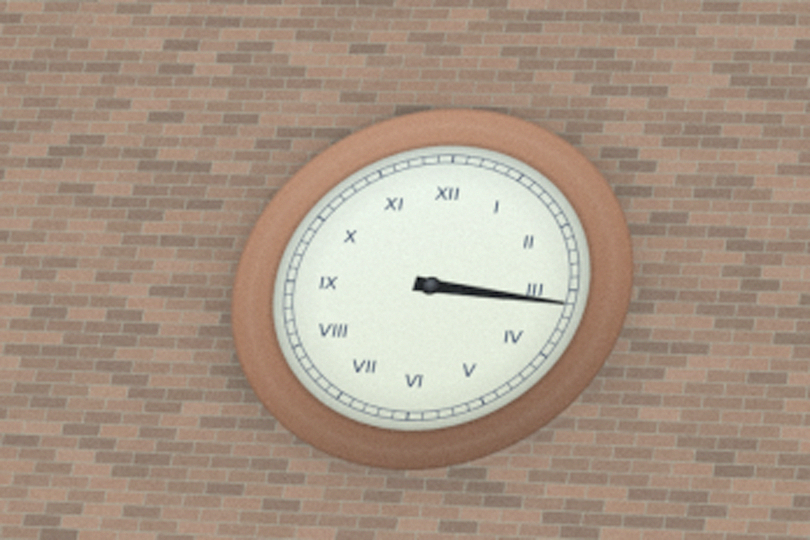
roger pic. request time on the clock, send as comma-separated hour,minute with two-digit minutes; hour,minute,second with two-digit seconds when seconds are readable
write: 3,16
